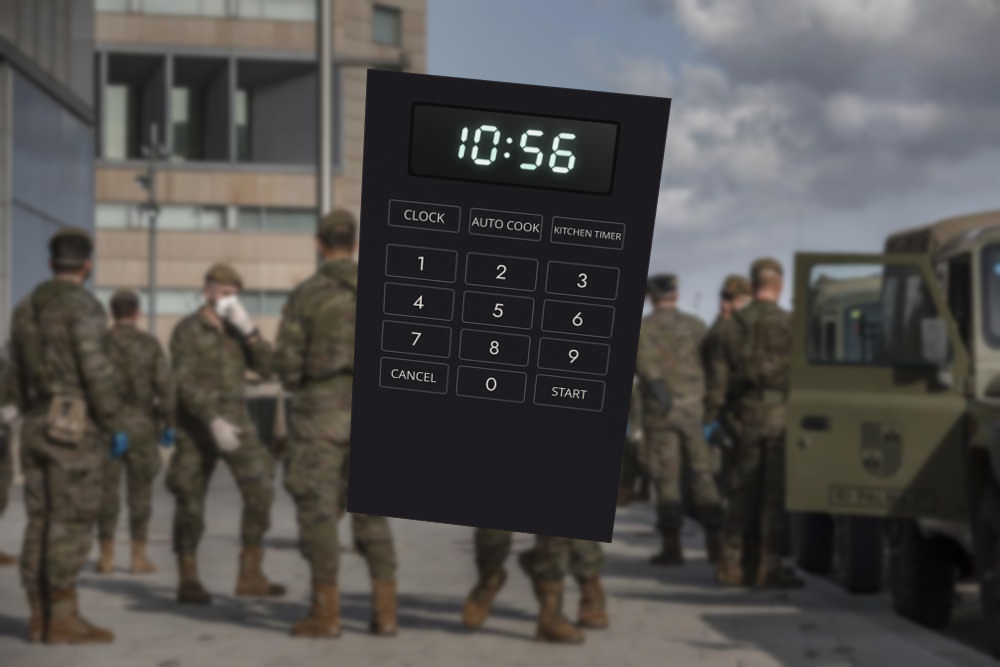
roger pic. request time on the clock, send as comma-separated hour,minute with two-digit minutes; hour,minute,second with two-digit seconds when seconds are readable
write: 10,56
